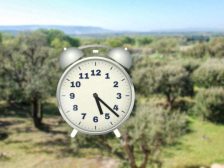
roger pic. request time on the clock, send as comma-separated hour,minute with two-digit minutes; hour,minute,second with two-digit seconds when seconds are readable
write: 5,22
